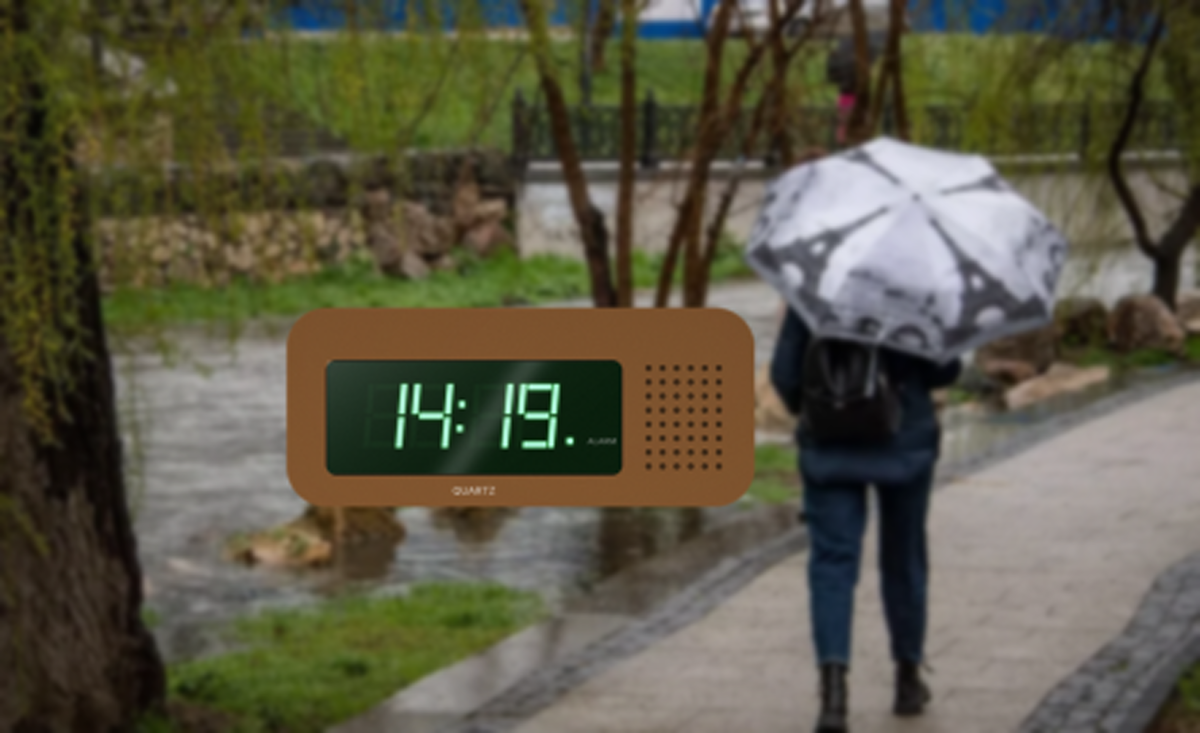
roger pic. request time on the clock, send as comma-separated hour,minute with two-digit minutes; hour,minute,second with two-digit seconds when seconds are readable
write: 14,19
